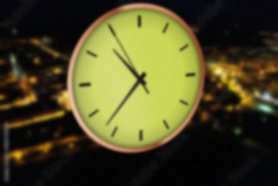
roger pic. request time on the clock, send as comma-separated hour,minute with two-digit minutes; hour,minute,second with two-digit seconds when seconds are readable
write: 10,36,55
